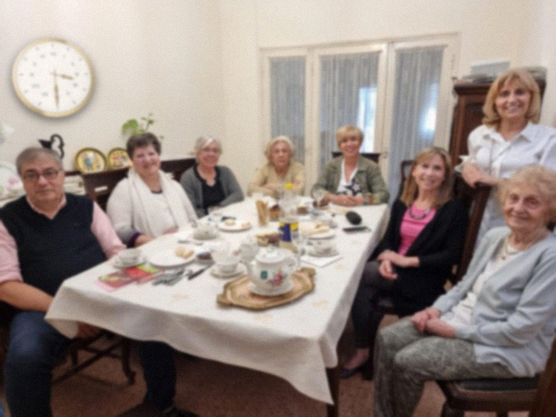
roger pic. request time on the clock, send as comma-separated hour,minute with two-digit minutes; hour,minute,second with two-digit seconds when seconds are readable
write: 3,30
